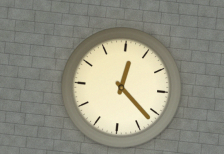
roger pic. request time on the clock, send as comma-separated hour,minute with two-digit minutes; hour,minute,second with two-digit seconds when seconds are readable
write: 12,22
